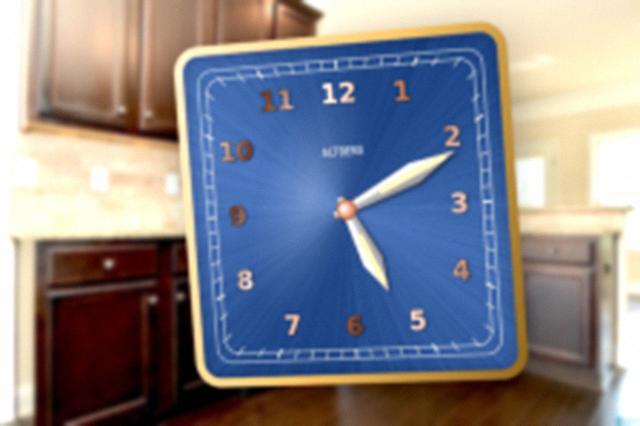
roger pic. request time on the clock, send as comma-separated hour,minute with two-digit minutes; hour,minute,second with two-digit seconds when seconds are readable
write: 5,11
